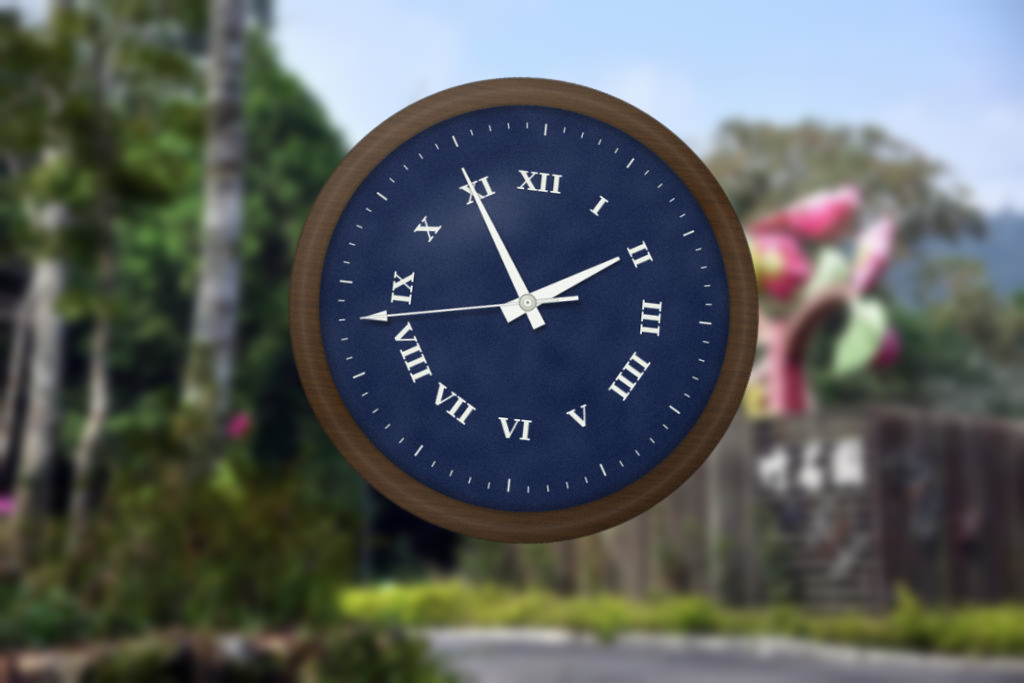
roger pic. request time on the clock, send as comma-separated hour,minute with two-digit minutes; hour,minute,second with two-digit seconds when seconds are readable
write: 1,54,43
